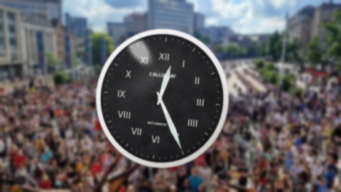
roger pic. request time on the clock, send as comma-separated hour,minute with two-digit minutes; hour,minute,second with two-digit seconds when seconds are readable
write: 12,25
